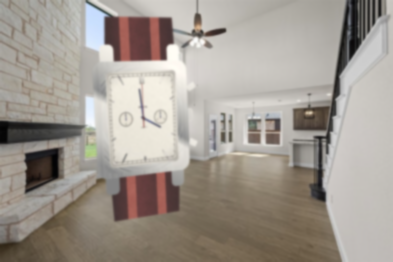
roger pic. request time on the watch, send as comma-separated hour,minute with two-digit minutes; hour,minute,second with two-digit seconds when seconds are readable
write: 3,59
